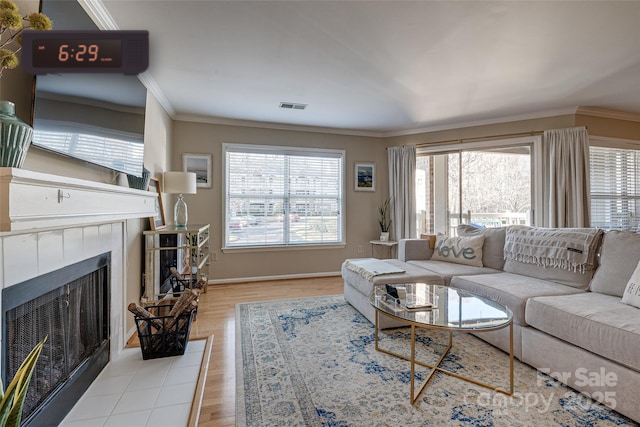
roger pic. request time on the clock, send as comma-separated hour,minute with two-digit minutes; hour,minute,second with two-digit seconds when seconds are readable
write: 6,29
